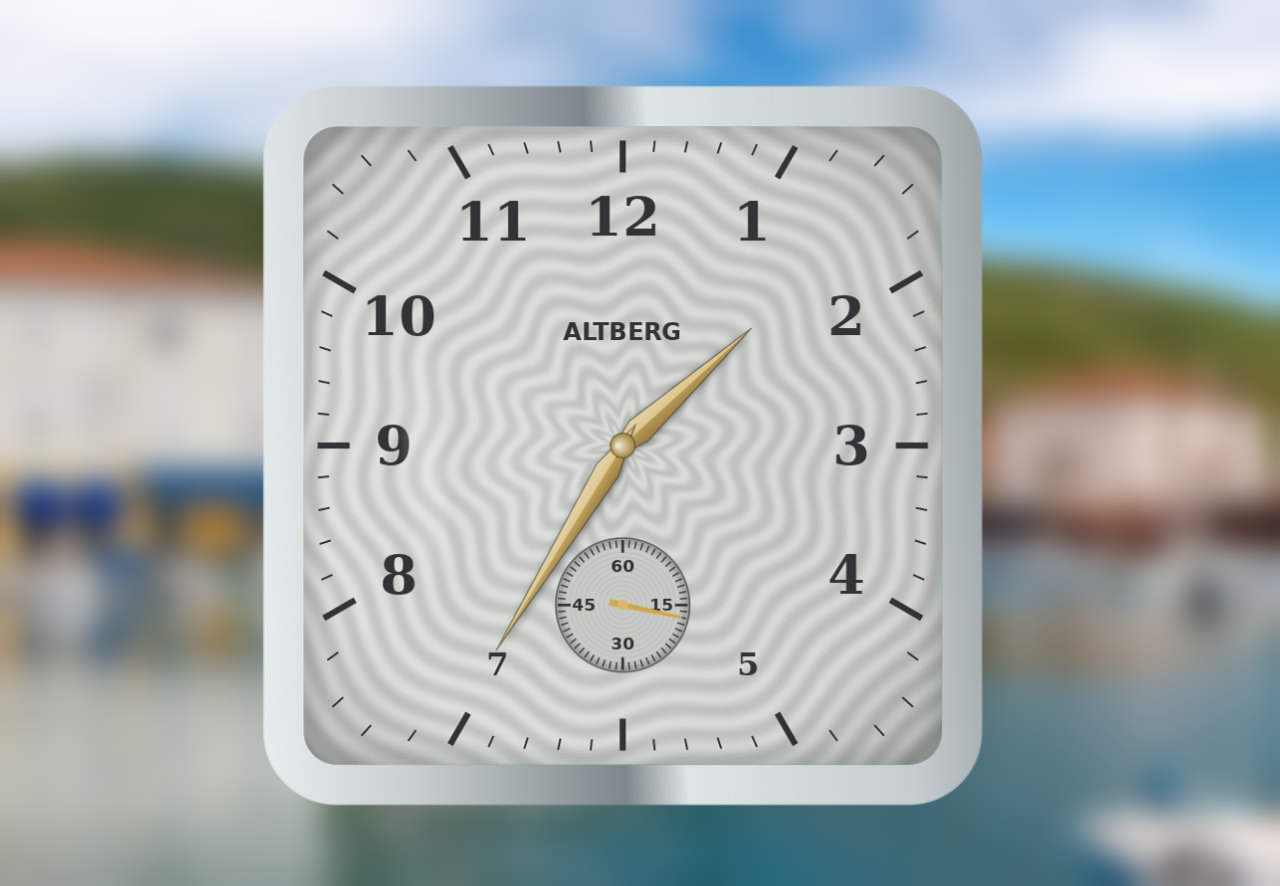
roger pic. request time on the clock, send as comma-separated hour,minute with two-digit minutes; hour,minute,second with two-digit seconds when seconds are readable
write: 1,35,17
